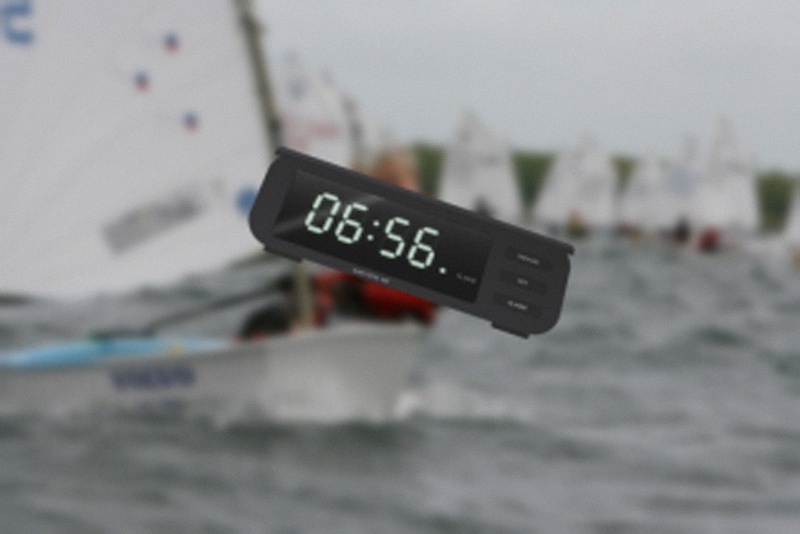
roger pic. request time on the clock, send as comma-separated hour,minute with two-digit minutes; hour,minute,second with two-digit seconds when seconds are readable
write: 6,56
